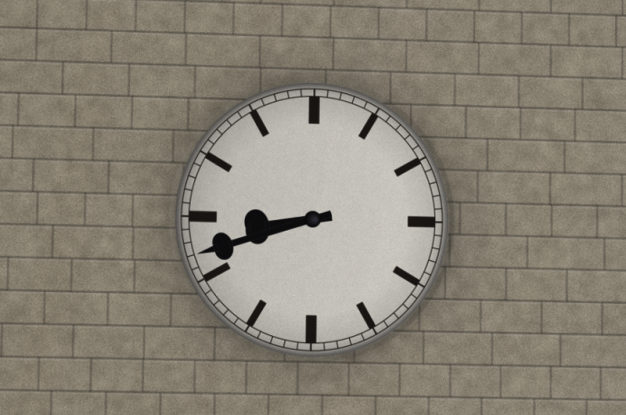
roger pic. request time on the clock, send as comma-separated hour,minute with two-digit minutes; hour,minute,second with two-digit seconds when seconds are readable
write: 8,42
